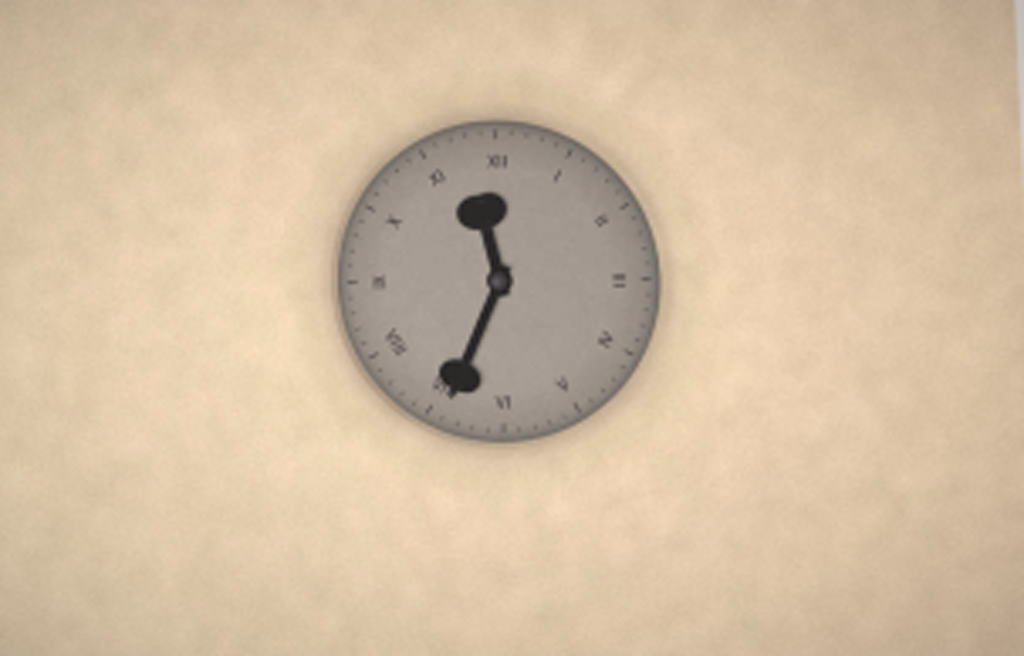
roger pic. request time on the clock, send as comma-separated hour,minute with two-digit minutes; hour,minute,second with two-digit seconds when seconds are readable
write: 11,34
